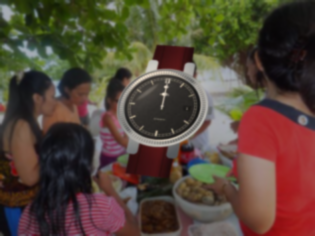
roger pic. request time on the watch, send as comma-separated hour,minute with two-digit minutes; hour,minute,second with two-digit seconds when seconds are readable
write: 12,00
